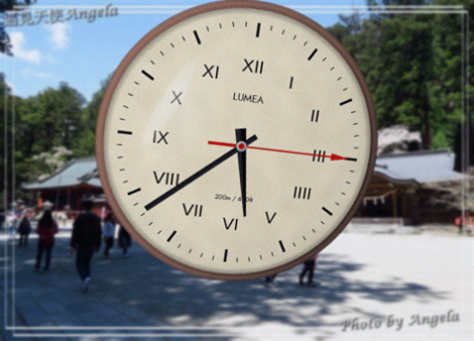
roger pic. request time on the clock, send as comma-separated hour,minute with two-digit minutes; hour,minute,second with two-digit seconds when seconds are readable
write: 5,38,15
